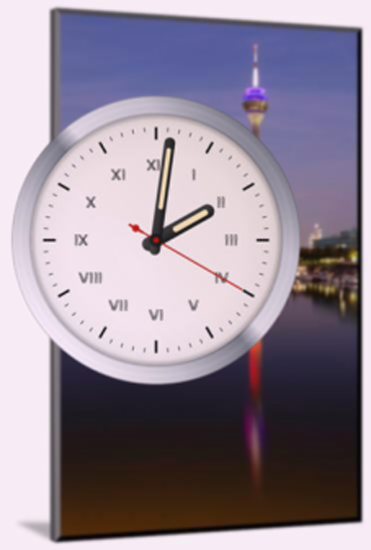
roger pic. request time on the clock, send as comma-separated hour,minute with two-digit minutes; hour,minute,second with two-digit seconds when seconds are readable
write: 2,01,20
